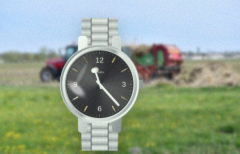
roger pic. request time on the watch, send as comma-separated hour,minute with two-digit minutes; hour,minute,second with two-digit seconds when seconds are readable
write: 11,23
